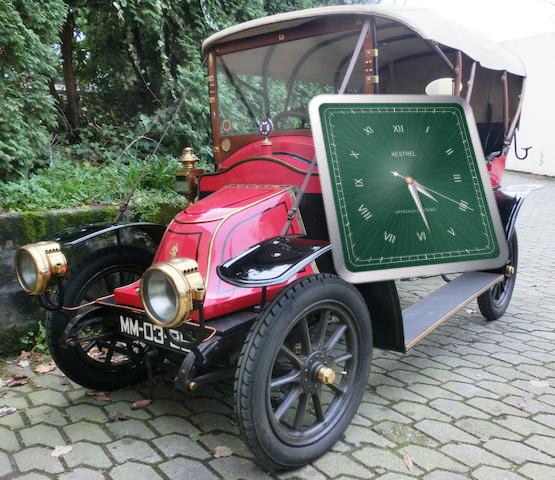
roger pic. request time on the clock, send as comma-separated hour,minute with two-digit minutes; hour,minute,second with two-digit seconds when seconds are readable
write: 4,28,20
